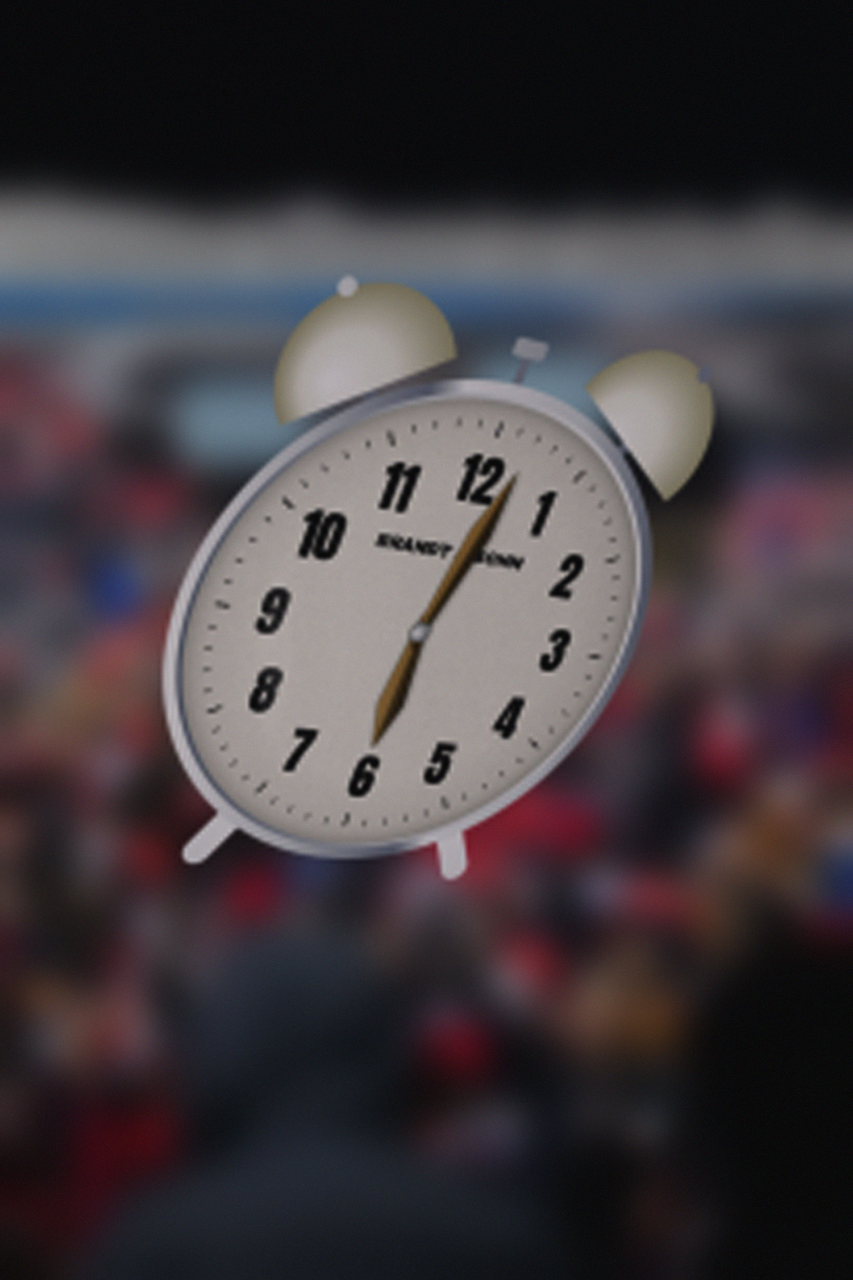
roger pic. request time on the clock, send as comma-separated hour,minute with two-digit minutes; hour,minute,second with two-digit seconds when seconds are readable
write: 6,02
